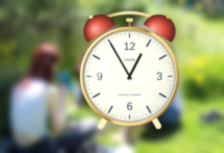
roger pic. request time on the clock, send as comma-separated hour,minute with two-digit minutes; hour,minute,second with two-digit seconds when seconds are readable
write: 12,55
